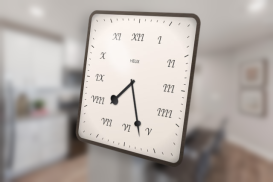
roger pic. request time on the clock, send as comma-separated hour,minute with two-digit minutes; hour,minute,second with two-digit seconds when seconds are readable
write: 7,27
